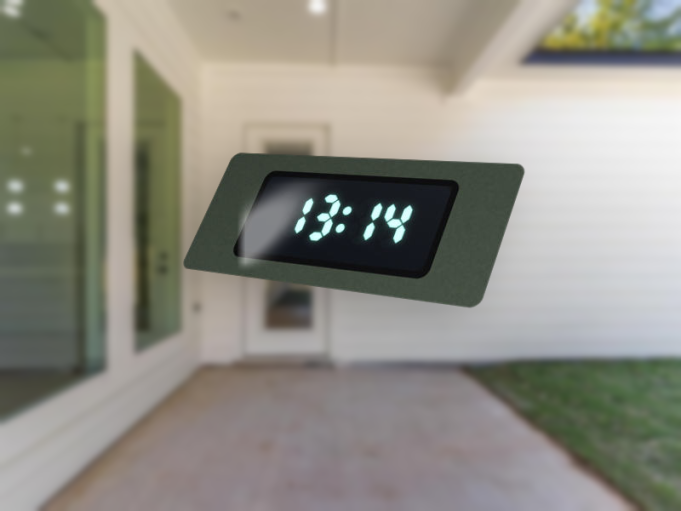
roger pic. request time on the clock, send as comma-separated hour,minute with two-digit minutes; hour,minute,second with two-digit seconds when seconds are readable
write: 13,14
